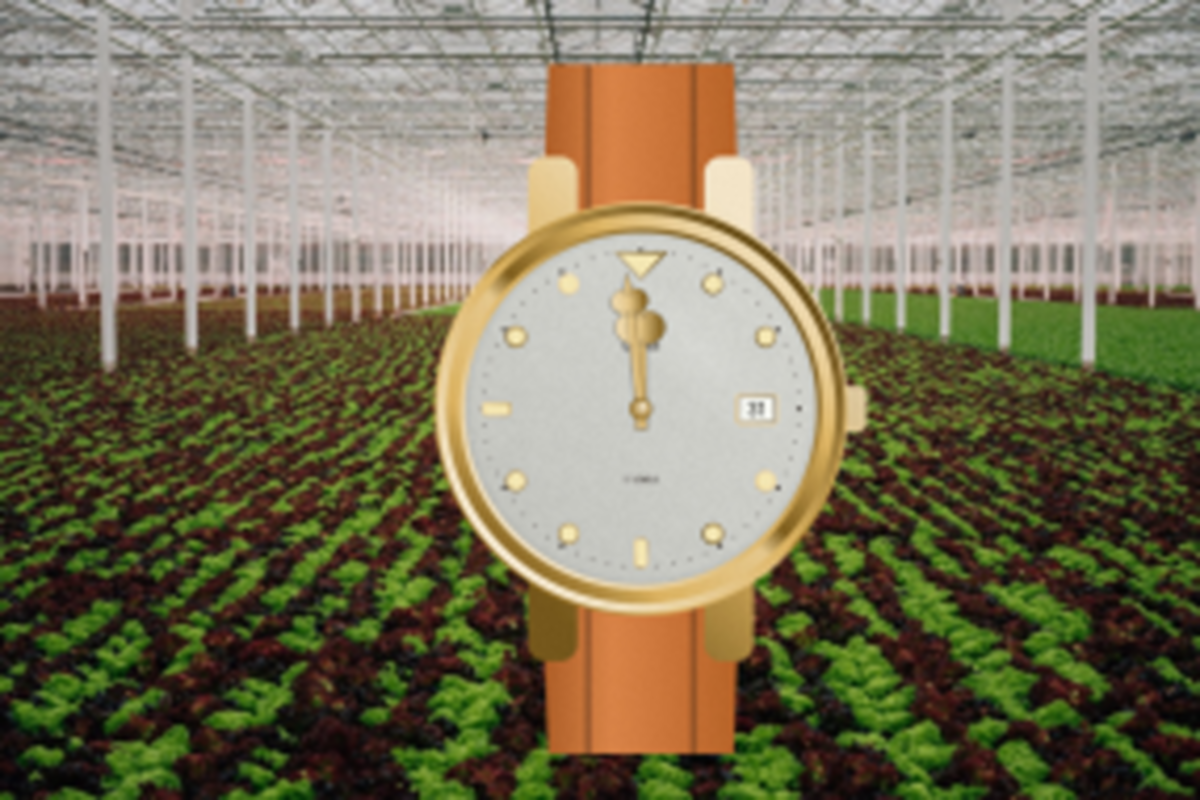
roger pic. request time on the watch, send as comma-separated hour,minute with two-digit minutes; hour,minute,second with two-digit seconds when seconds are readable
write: 11,59
